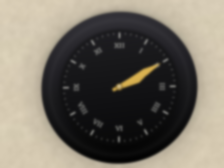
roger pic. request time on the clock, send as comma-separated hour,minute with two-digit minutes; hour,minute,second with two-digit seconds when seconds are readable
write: 2,10
